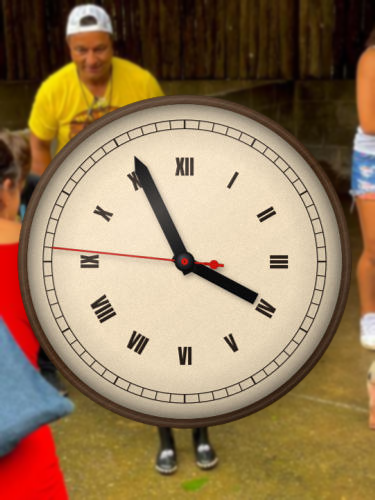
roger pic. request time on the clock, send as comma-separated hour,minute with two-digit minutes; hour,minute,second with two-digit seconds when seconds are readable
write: 3,55,46
